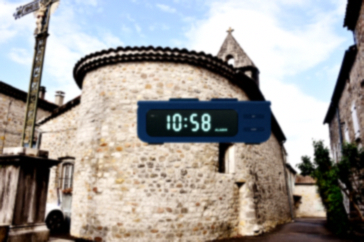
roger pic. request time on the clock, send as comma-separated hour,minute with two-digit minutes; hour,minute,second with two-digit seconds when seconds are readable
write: 10,58
